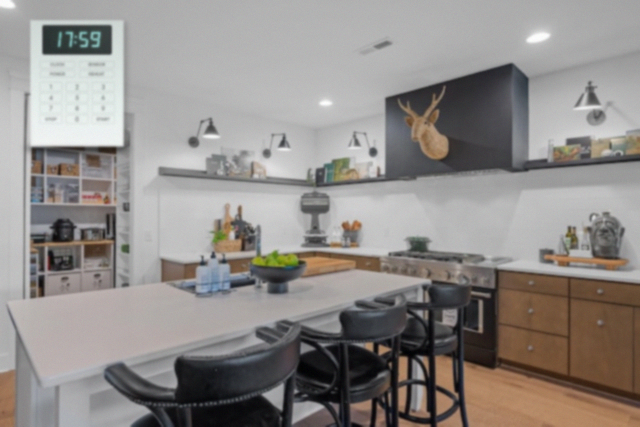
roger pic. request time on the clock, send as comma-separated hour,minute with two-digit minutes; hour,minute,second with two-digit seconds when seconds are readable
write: 17,59
